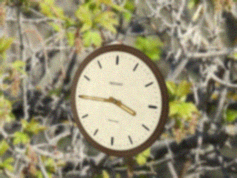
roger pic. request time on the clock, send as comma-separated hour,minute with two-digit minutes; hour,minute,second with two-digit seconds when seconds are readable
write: 3,45
